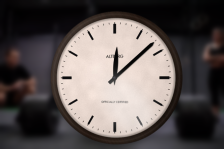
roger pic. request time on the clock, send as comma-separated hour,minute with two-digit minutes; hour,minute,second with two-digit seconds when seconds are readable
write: 12,08
